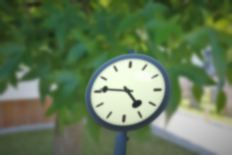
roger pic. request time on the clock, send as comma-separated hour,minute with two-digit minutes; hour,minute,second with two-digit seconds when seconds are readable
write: 4,46
